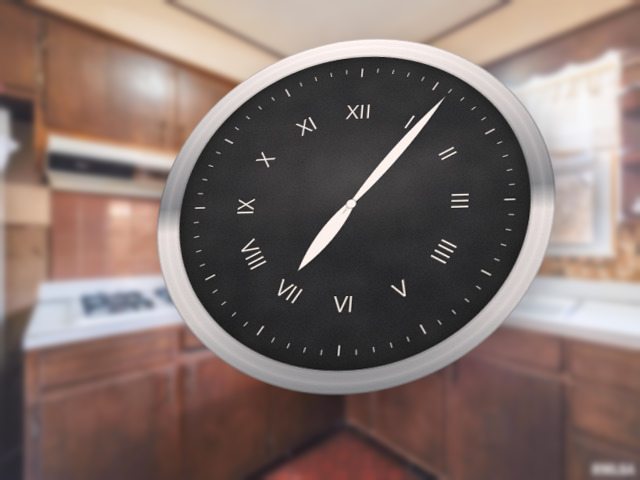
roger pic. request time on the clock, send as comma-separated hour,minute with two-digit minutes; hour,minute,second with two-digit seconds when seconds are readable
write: 7,06
